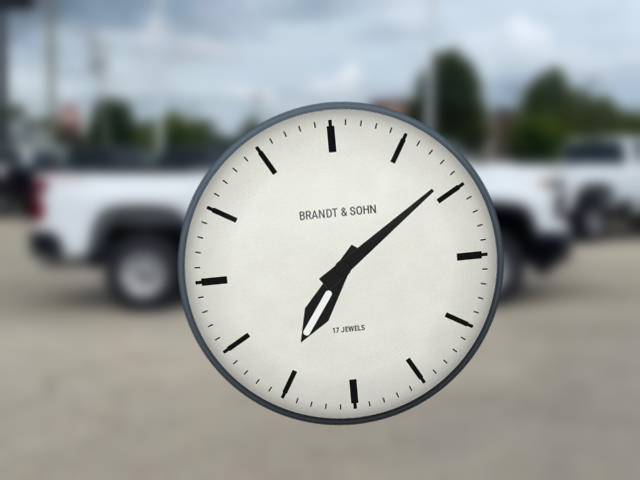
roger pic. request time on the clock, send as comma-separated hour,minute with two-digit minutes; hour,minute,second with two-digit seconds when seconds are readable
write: 7,09
